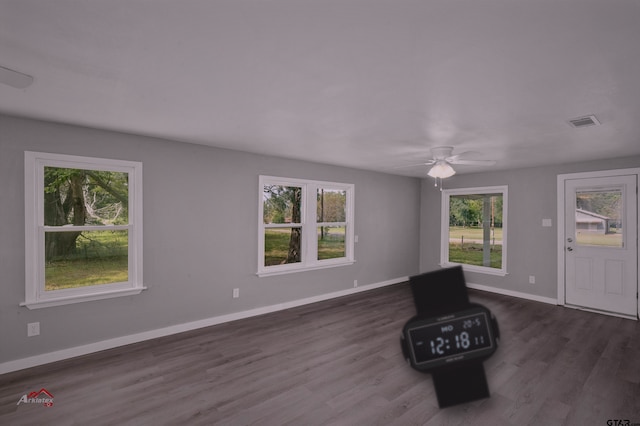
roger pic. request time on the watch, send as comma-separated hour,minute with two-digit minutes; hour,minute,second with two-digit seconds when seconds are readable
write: 12,18
